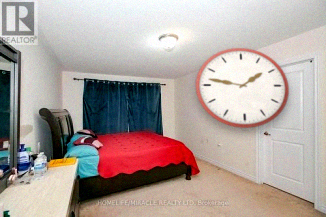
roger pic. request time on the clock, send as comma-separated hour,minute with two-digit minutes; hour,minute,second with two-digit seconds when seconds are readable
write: 1,47
